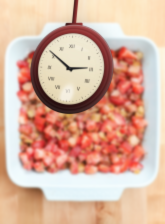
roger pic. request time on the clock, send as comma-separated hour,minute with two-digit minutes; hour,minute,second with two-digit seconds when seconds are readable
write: 2,51
